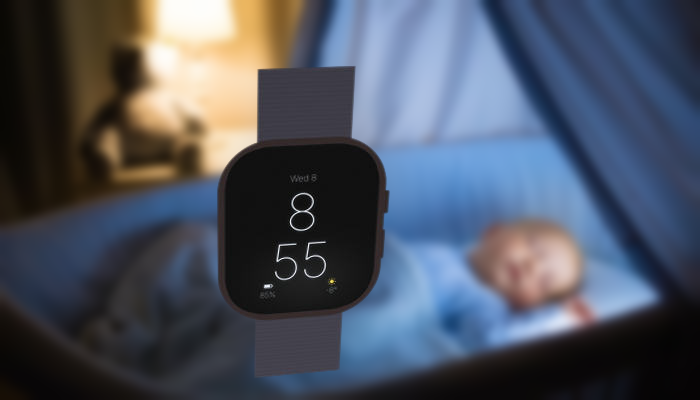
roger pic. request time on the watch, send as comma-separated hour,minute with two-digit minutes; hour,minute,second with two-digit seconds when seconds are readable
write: 8,55
